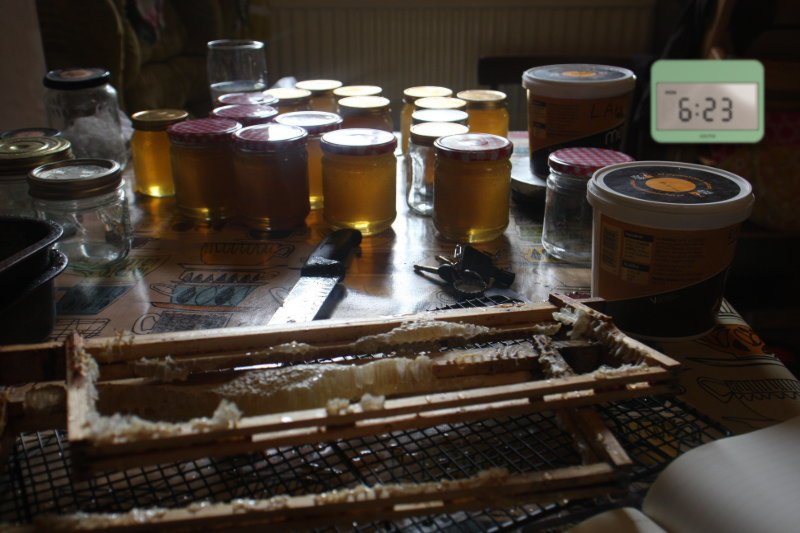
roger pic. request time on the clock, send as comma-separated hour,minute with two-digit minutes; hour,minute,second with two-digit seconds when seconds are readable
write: 6,23
